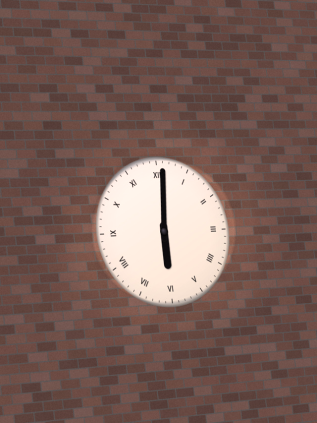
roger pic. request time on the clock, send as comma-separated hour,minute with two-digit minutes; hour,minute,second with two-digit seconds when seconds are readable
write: 6,01
